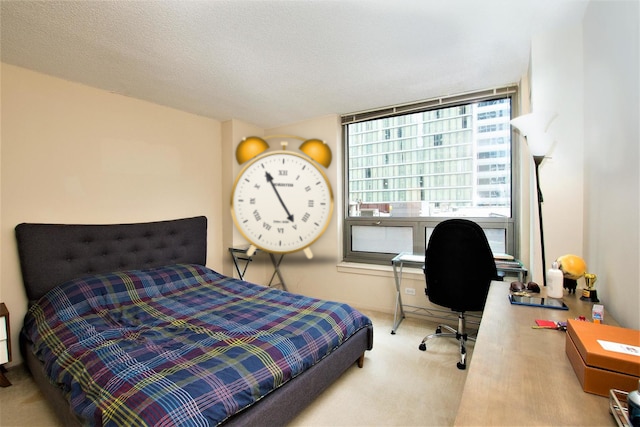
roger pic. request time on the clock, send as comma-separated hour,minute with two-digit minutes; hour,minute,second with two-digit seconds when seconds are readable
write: 4,55
